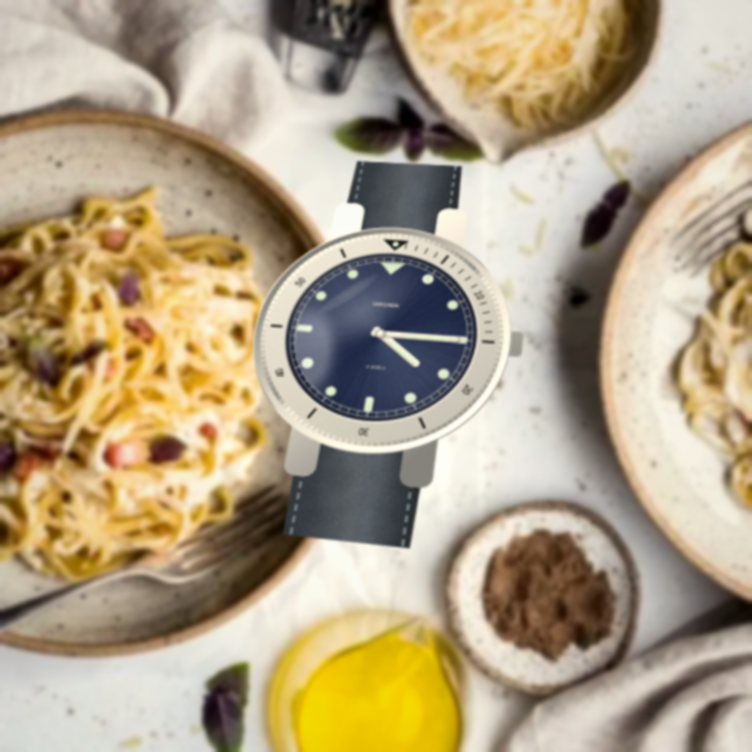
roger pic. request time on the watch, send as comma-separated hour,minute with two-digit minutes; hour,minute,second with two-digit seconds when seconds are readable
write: 4,15
